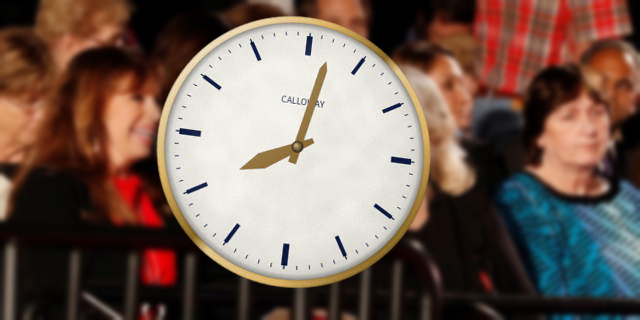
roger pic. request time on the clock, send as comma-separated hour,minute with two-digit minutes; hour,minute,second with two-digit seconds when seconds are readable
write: 8,02
